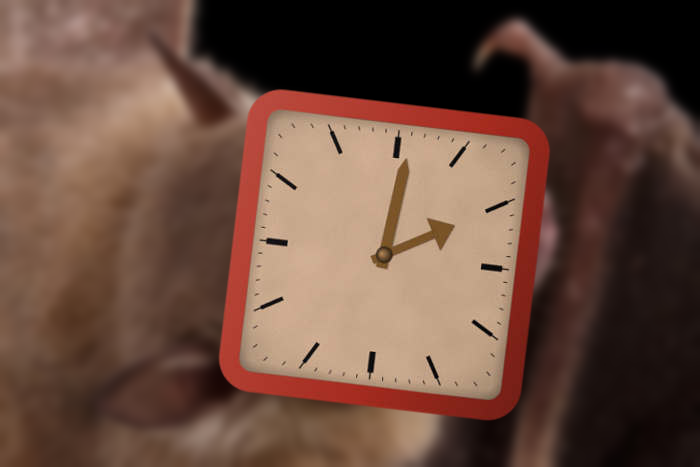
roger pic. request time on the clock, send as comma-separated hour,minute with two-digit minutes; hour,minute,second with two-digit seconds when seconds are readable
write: 2,01
